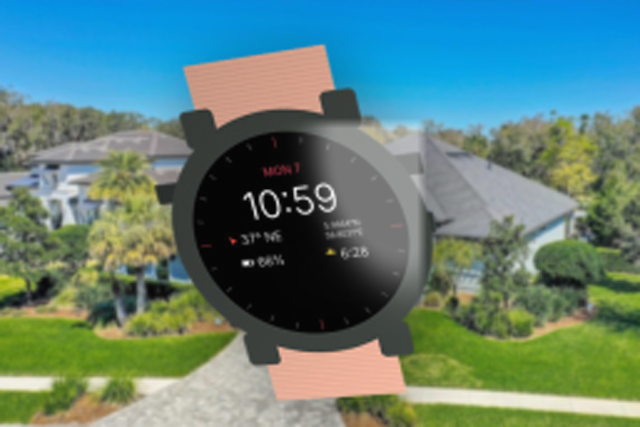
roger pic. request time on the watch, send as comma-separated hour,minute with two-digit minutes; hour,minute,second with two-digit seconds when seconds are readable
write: 10,59
